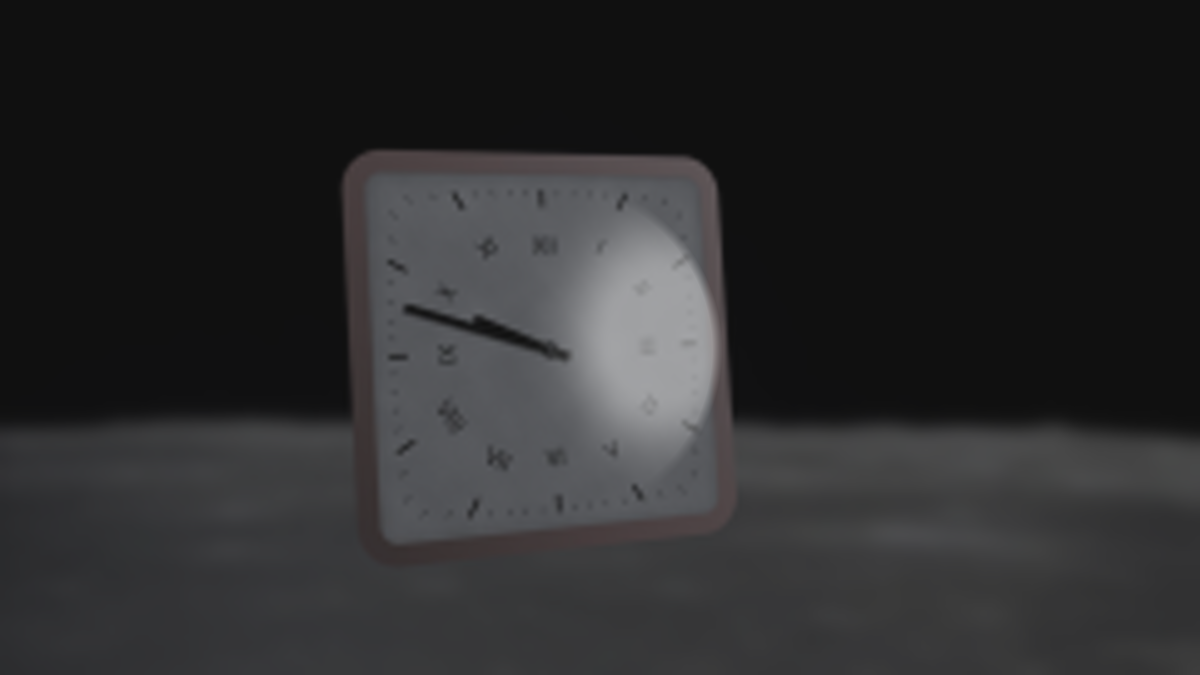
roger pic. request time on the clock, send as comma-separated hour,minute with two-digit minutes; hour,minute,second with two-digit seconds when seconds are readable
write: 9,48
